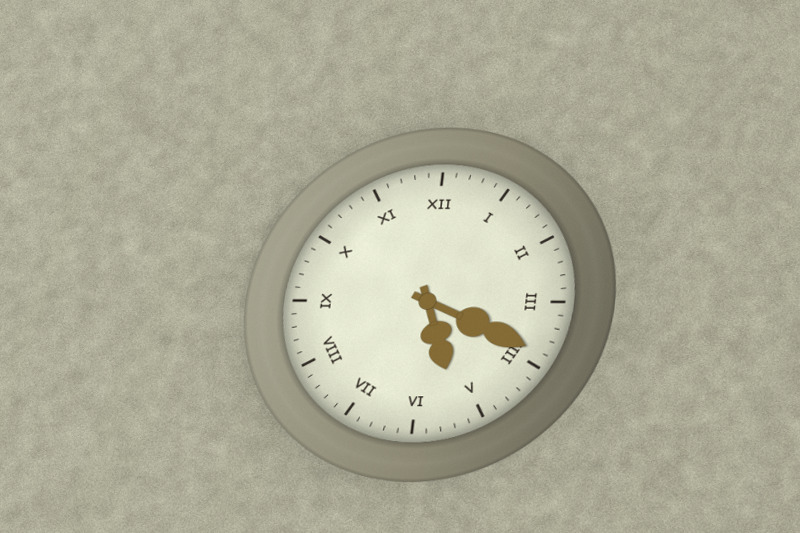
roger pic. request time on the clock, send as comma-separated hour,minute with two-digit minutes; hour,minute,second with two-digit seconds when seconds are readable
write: 5,19
